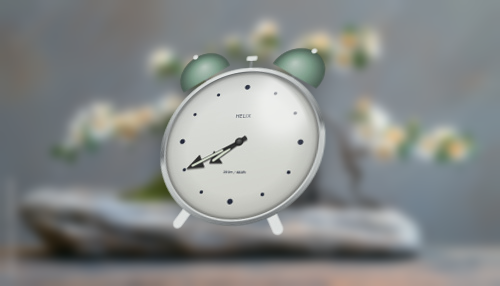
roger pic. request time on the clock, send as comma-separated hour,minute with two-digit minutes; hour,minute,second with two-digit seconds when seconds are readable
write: 7,40
